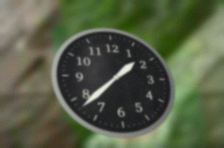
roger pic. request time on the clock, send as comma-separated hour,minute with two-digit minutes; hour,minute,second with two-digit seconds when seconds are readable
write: 1,38
